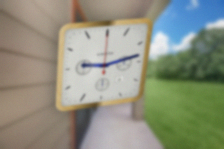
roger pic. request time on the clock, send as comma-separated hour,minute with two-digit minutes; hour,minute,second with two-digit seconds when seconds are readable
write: 9,13
